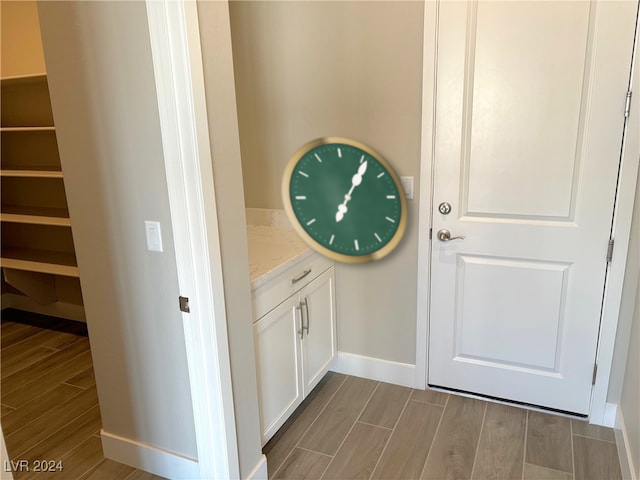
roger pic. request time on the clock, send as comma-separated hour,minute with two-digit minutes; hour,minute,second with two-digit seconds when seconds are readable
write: 7,06
